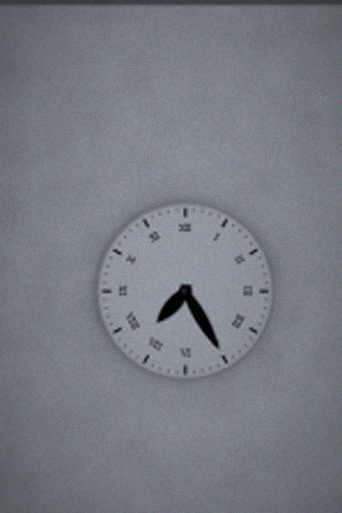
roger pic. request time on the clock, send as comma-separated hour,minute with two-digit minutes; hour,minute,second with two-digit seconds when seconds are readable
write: 7,25
